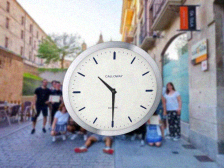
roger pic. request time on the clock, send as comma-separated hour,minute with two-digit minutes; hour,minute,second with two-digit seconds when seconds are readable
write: 10,30
